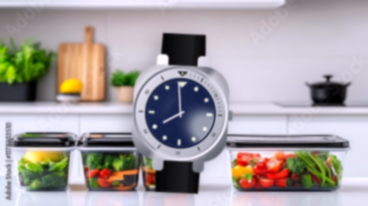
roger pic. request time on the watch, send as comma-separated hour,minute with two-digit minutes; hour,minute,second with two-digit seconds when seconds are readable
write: 7,59
